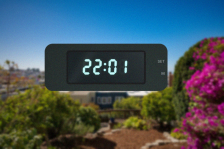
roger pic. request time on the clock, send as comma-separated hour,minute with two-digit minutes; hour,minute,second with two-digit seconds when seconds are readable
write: 22,01
